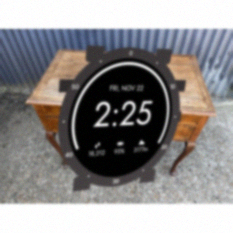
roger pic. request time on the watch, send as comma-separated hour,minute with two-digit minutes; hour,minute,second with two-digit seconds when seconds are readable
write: 2,25
